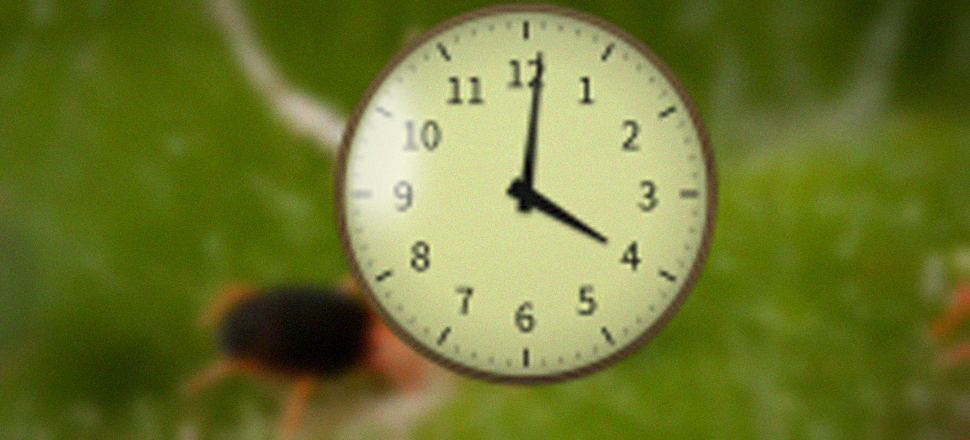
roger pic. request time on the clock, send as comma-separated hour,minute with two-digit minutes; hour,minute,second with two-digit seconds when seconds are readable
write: 4,01
